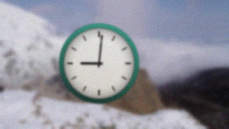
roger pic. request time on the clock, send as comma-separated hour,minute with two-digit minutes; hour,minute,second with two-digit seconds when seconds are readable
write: 9,01
